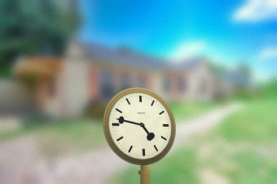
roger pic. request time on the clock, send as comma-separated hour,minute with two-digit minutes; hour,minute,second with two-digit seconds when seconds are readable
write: 4,47
